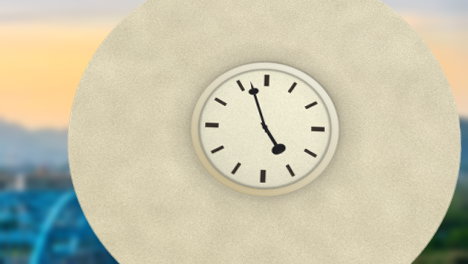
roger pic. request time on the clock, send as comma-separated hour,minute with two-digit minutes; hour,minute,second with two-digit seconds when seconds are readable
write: 4,57
